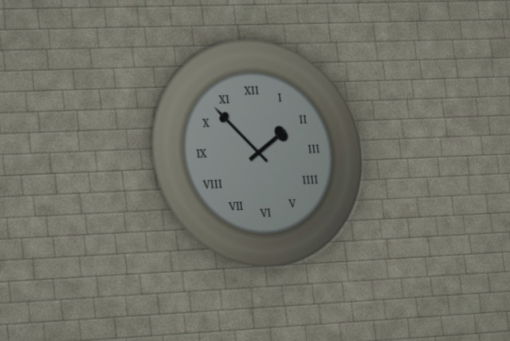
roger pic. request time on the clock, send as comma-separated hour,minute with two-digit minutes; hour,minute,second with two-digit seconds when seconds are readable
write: 1,53
